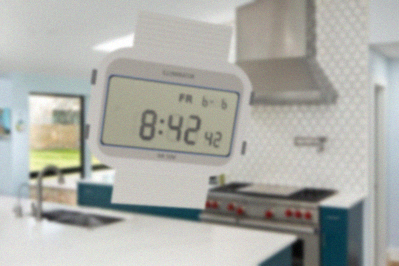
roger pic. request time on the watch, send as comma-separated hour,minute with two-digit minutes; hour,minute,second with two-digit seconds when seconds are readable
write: 8,42,42
